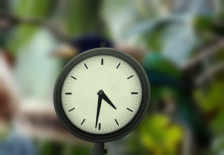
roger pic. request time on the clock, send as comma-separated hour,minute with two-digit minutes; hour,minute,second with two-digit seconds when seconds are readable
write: 4,31
